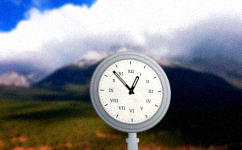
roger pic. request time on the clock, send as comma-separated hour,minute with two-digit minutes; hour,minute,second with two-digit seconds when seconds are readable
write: 12,53
